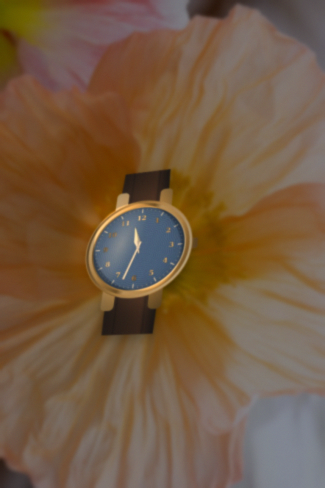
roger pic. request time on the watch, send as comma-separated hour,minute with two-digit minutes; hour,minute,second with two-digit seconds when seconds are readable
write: 11,33
